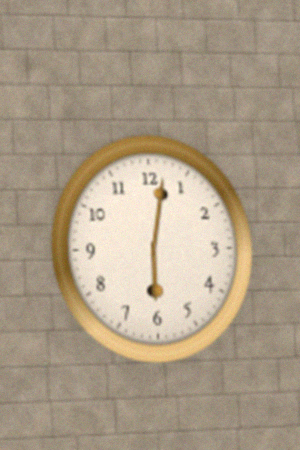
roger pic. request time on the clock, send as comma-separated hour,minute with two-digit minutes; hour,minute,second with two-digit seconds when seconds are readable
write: 6,02
